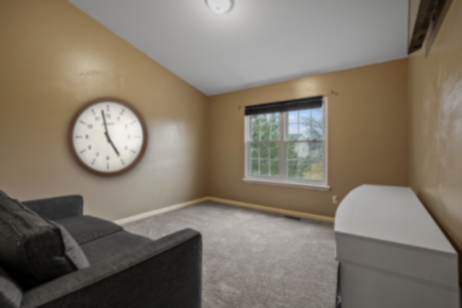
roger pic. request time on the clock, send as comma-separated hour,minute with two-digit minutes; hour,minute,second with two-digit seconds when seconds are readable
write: 4,58
